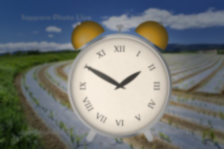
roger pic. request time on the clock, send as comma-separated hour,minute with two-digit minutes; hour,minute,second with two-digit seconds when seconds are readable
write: 1,50
